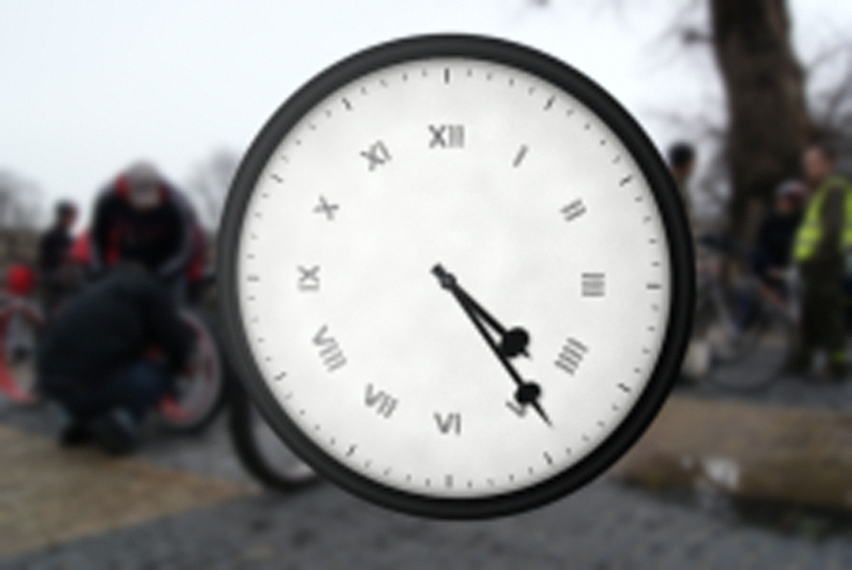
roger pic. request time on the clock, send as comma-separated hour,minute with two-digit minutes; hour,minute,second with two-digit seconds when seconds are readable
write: 4,24
